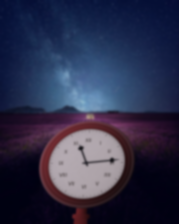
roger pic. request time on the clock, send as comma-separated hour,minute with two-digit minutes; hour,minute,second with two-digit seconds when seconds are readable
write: 11,14
